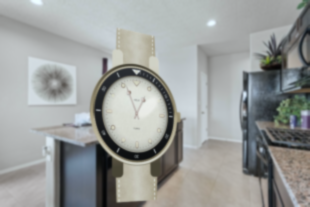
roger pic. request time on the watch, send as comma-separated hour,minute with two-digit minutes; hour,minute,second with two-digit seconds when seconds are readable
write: 12,56
